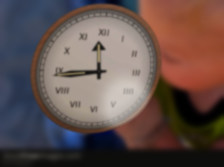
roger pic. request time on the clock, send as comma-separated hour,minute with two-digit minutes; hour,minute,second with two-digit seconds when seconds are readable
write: 11,44
